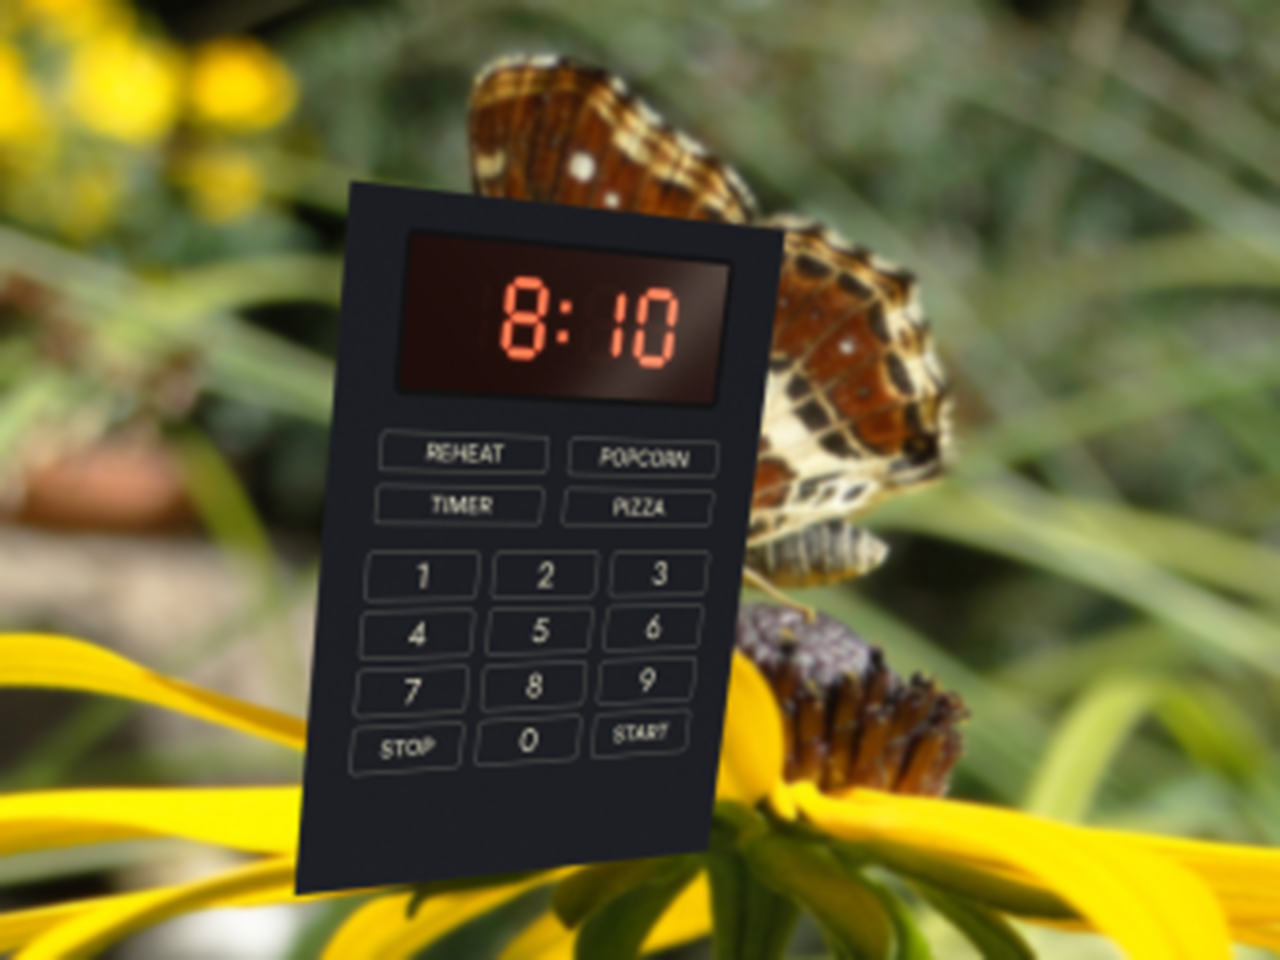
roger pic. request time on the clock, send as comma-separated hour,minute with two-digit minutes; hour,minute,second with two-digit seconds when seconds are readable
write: 8,10
